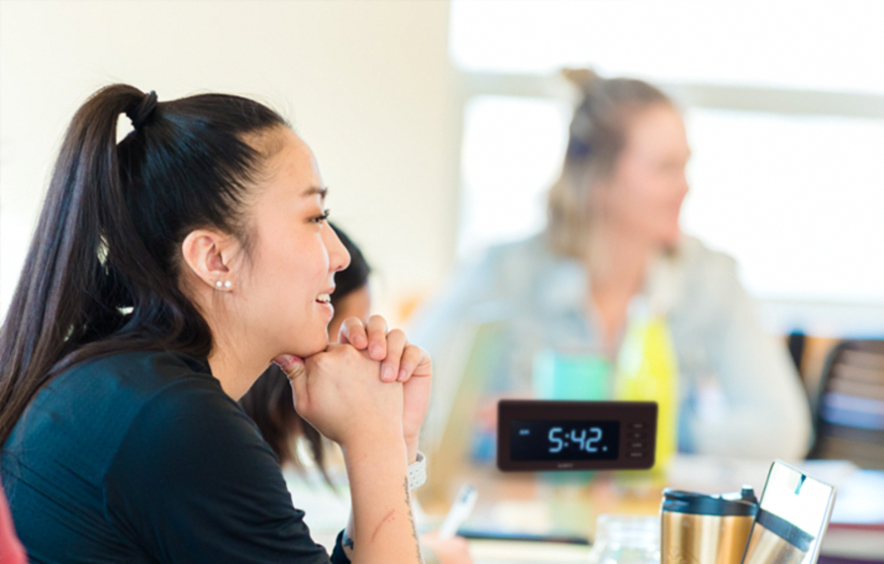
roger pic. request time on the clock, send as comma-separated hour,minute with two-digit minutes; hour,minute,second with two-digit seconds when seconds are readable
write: 5,42
